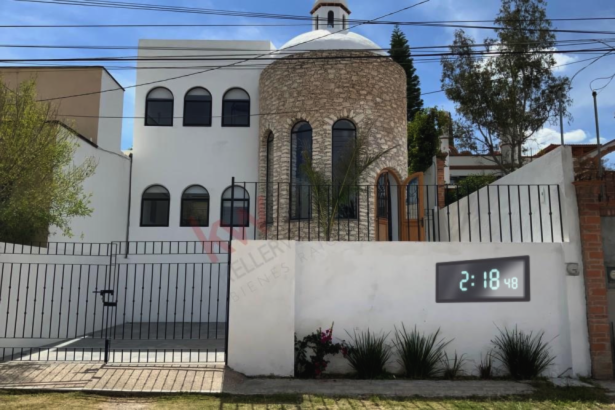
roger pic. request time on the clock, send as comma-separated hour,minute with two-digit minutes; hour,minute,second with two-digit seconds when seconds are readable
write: 2,18,48
